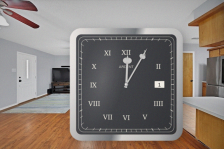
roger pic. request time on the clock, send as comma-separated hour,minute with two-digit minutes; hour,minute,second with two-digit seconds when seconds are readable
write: 12,05
